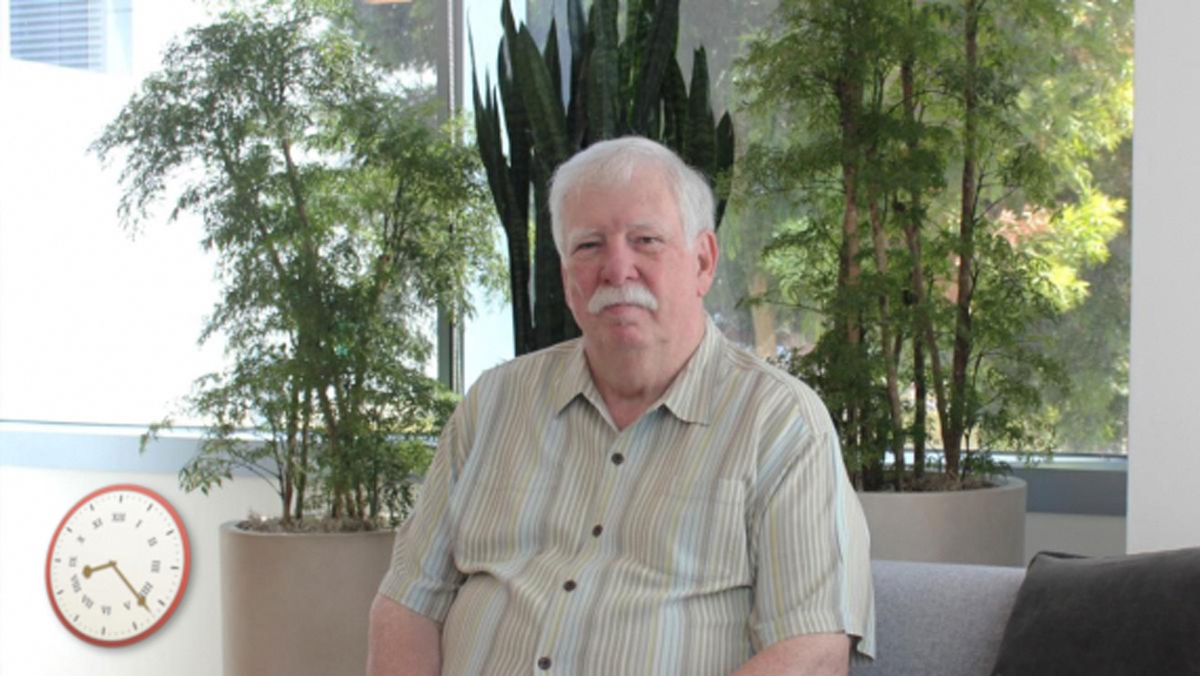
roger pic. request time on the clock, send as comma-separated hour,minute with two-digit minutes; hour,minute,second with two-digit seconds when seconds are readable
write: 8,22
